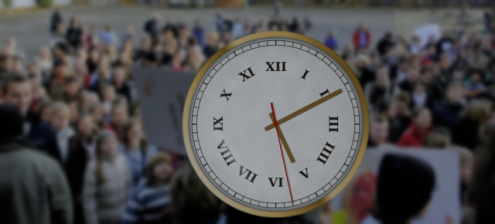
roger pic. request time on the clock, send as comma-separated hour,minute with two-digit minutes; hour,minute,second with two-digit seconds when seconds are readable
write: 5,10,28
